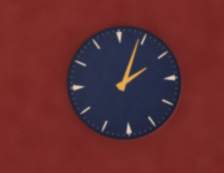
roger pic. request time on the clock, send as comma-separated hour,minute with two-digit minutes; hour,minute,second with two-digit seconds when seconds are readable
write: 2,04
